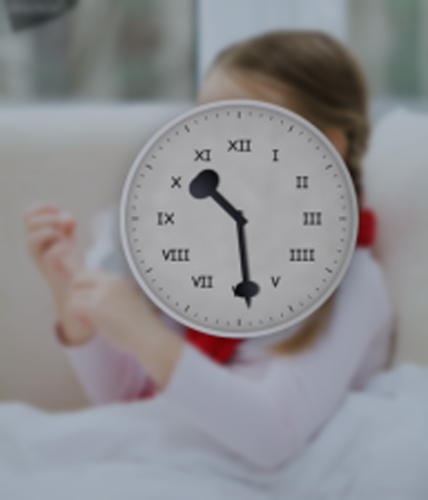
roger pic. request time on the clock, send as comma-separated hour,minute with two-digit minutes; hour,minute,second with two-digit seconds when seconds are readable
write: 10,29
